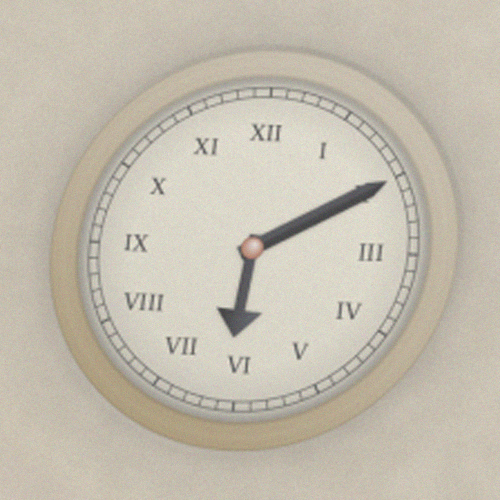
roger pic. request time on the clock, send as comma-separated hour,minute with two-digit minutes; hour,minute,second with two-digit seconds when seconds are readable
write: 6,10
